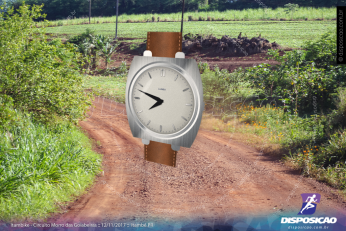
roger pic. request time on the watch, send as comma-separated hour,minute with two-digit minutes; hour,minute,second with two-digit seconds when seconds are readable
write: 7,48
